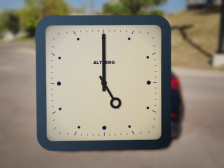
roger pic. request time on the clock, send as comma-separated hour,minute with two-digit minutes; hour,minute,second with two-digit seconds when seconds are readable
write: 5,00
